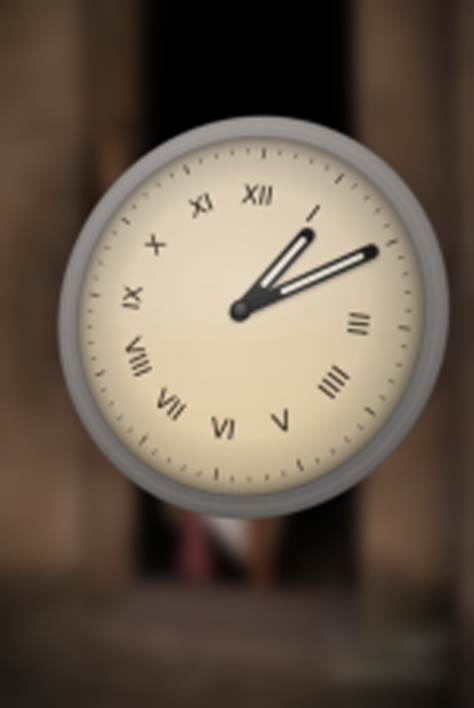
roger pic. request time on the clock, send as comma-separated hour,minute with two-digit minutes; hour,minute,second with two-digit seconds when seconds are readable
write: 1,10
